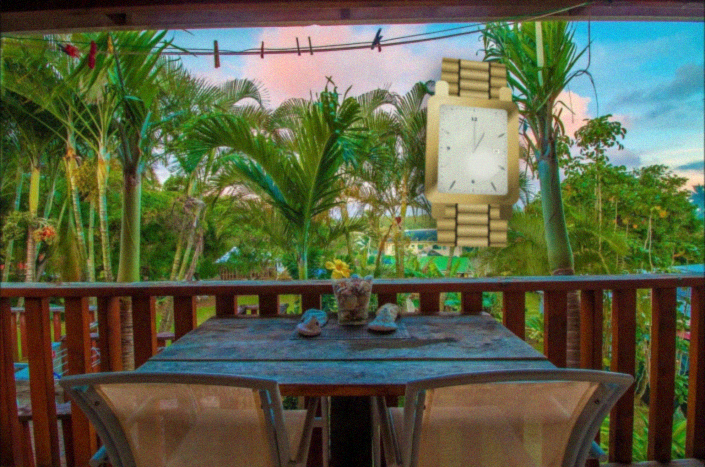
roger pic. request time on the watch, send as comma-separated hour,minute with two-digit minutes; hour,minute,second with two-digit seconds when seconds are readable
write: 1,00
